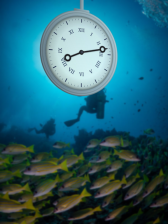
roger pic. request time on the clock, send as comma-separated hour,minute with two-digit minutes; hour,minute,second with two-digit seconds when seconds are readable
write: 8,13
